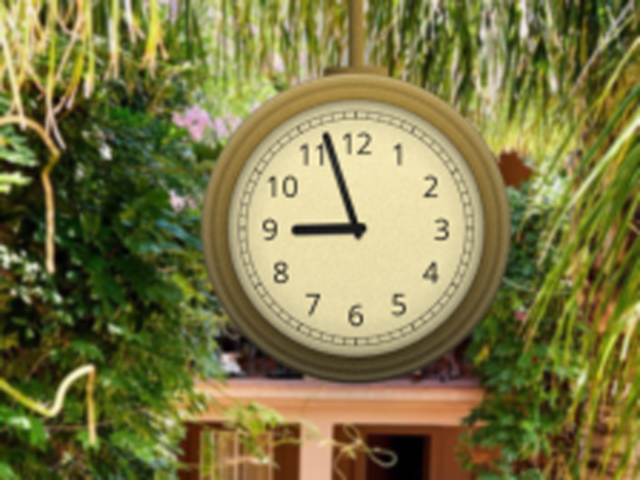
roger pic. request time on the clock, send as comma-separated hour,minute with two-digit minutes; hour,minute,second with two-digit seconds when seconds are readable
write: 8,57
